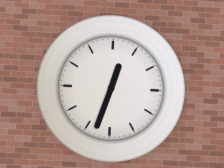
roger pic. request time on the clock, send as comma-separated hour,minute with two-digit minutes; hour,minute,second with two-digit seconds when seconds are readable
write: 12,33
